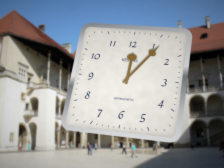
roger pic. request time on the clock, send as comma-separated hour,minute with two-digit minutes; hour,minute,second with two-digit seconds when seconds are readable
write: 12,06
